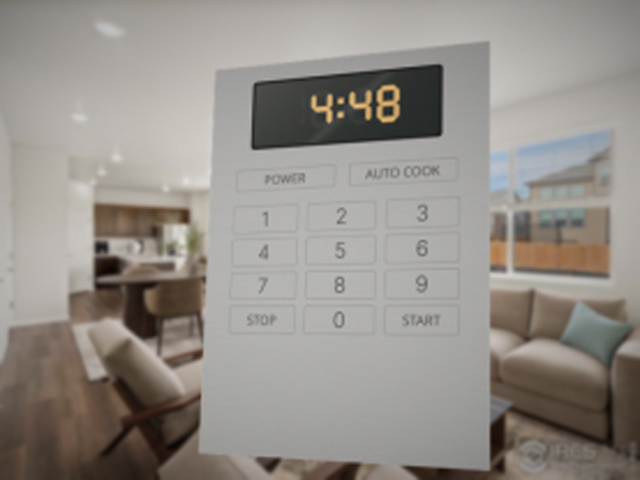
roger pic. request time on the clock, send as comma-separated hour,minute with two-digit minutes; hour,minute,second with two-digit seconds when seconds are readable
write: 4,48
